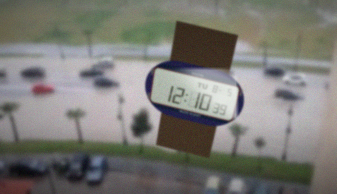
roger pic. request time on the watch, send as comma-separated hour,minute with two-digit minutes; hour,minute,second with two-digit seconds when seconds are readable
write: 12,10,39
